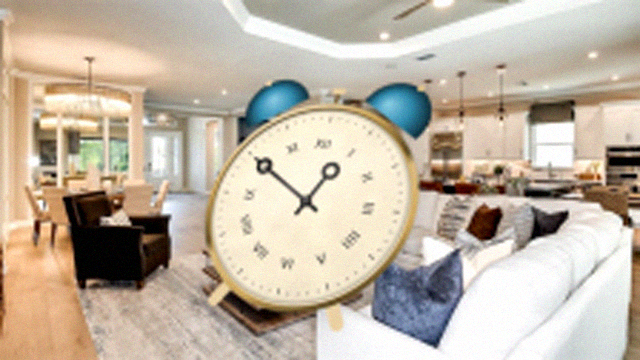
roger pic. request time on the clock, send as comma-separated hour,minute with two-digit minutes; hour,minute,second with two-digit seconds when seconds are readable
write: 12,50
